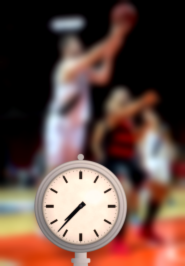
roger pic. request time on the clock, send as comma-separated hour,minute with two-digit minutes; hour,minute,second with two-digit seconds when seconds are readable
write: 7,37
